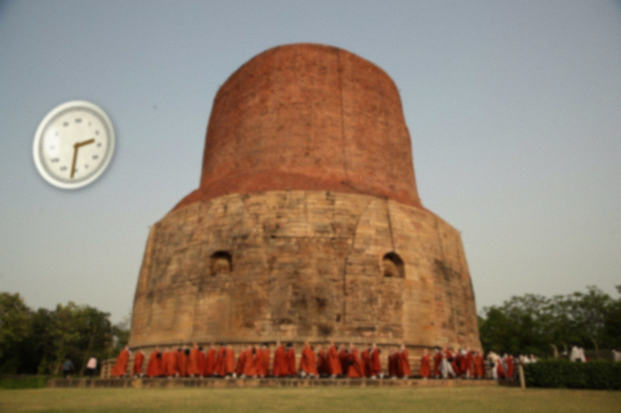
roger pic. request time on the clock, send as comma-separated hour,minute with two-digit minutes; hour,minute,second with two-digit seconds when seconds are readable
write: 2,31
